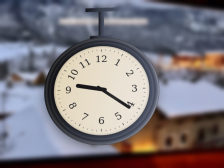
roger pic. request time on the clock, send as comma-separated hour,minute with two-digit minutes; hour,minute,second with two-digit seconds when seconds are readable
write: 9,21
